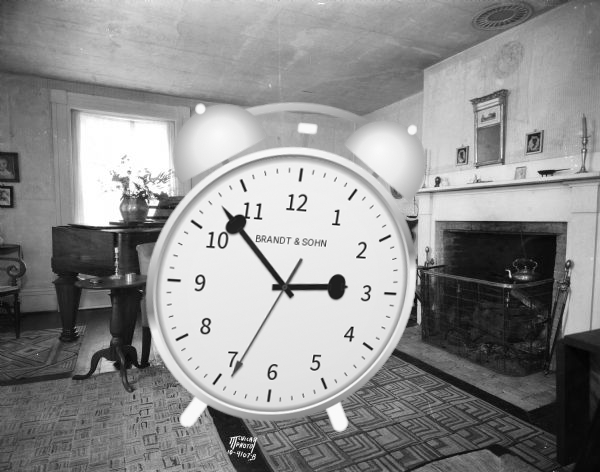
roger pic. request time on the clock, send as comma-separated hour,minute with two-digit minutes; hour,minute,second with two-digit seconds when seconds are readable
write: 2,52,34
